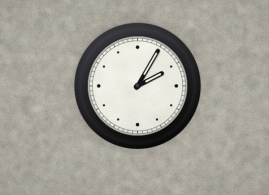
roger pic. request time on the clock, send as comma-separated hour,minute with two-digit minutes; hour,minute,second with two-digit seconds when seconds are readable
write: 2,05
